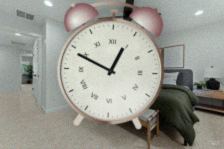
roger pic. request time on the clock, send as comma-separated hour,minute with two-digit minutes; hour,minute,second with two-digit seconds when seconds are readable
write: 12,49
